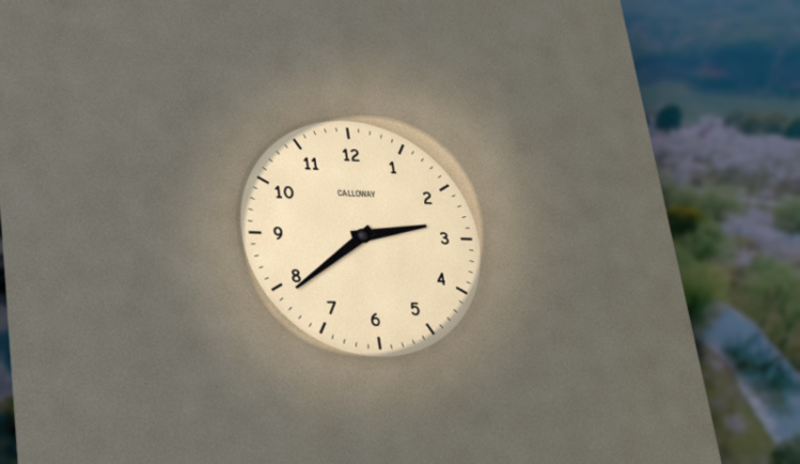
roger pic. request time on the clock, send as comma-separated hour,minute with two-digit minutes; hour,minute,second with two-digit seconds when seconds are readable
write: 2,39
